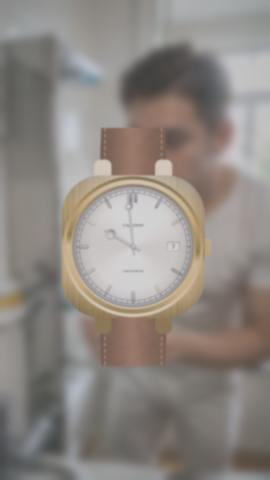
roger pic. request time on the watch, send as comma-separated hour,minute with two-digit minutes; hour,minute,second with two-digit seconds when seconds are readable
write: 9,59
